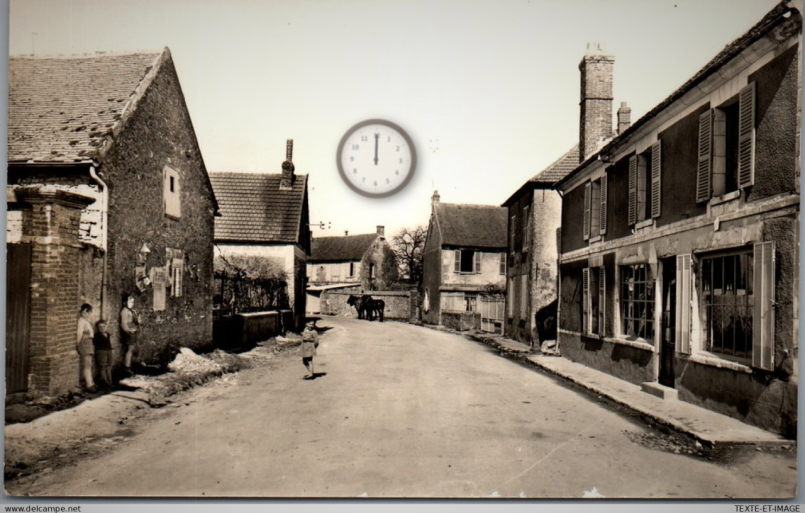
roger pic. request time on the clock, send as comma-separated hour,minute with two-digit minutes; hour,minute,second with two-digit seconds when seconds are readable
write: 12,00
